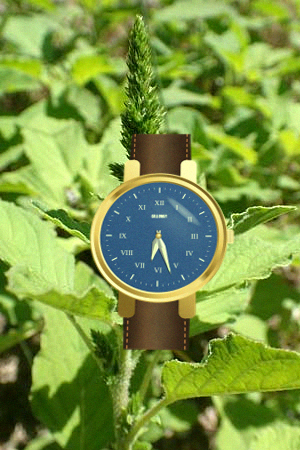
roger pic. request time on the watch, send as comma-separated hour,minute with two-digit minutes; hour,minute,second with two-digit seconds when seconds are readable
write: 6,27
